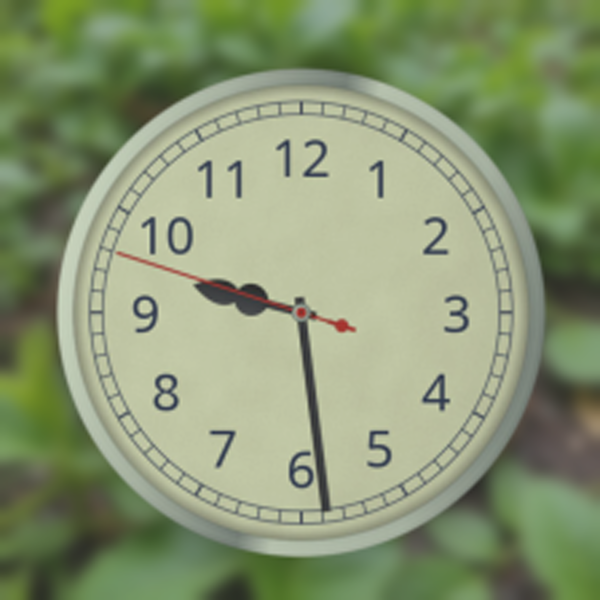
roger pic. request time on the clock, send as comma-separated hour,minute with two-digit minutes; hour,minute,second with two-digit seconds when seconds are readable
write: 9,28,48
